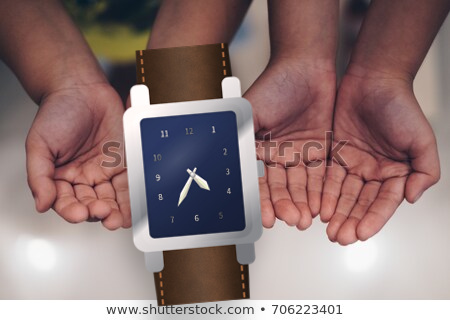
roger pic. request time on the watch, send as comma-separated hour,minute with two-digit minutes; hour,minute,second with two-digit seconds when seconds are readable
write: 4,35
